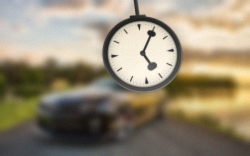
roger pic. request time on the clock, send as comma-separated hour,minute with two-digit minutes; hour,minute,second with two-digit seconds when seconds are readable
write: 5,05
